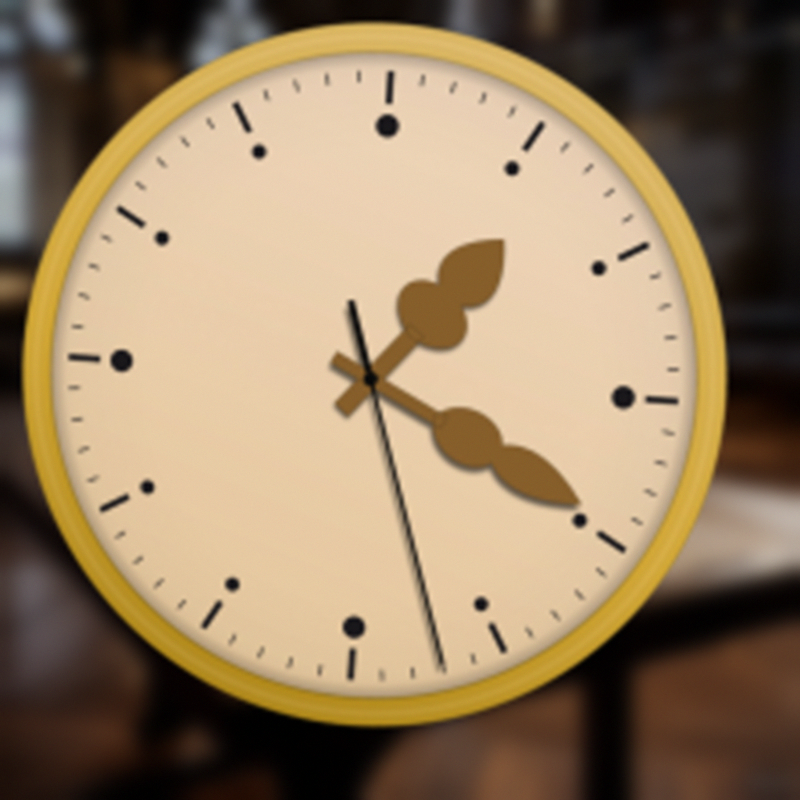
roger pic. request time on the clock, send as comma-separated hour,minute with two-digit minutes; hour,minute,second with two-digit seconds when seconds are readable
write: 1,19,27
